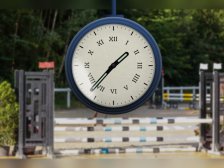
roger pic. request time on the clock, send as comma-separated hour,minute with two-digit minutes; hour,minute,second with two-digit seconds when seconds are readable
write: 1,37
